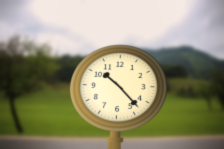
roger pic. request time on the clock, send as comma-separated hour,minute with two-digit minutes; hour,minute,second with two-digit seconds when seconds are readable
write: 10,23
